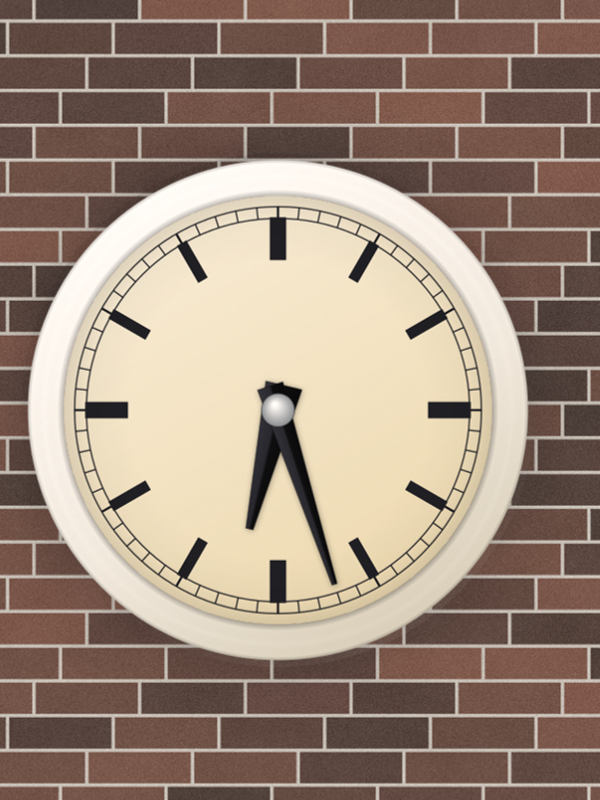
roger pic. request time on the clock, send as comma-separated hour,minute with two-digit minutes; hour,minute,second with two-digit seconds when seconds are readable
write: 6,27
